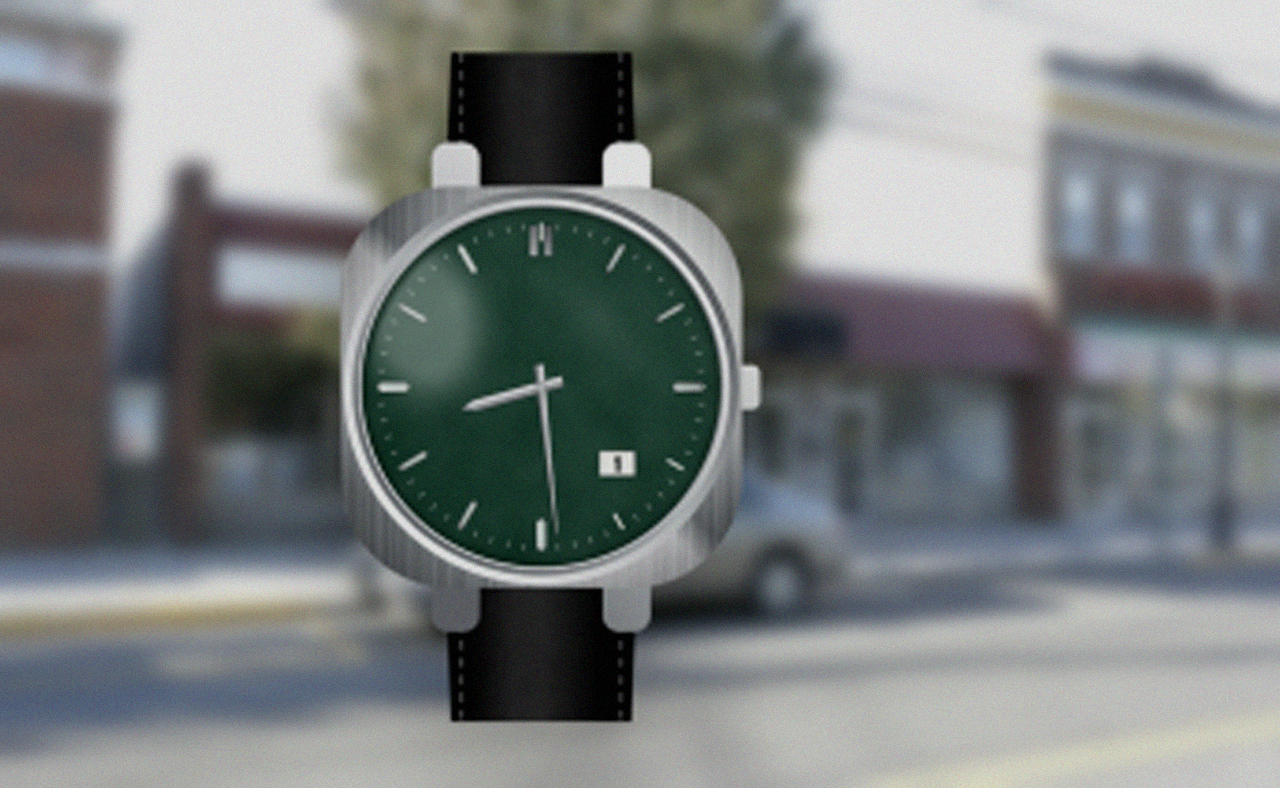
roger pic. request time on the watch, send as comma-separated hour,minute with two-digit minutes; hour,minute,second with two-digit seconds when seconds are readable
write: 8,29
